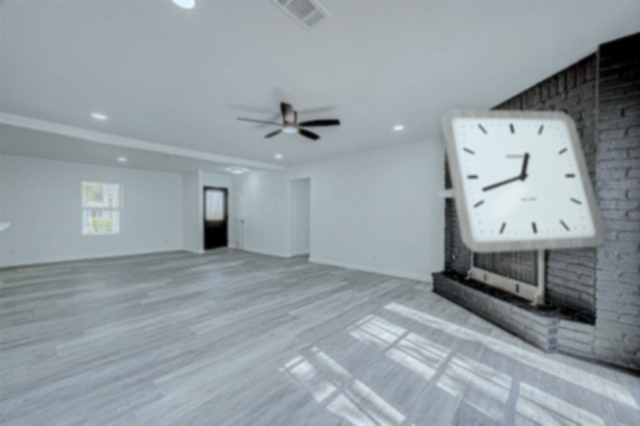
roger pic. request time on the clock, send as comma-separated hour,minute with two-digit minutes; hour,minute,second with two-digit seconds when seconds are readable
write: 12,42
